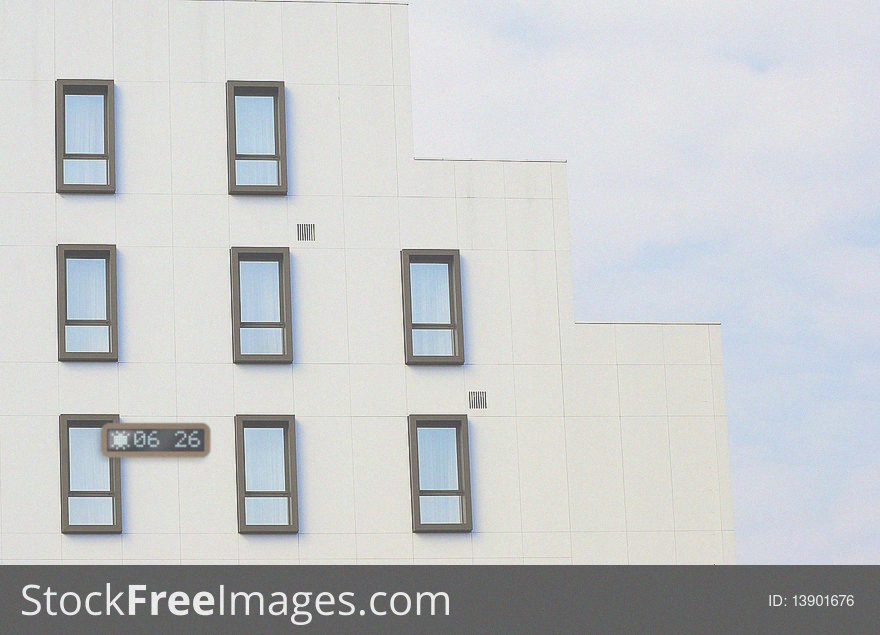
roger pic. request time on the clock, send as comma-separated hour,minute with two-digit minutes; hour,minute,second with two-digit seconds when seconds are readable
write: 6,26
